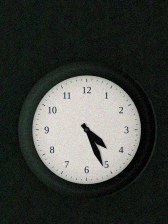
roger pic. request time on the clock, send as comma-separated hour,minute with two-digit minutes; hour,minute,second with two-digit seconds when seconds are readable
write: 4,26
